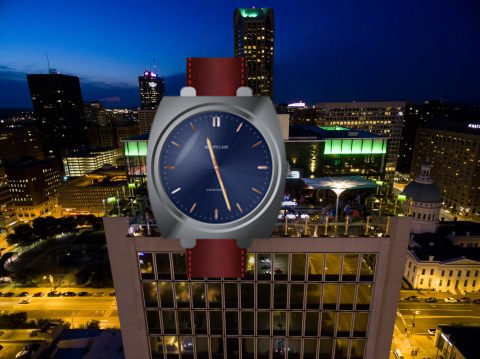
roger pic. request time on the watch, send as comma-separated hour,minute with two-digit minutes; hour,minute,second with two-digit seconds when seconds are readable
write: 11,27
